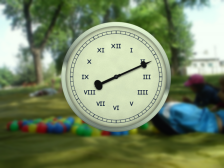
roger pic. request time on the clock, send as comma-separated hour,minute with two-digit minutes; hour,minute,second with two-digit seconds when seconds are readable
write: 8,11
